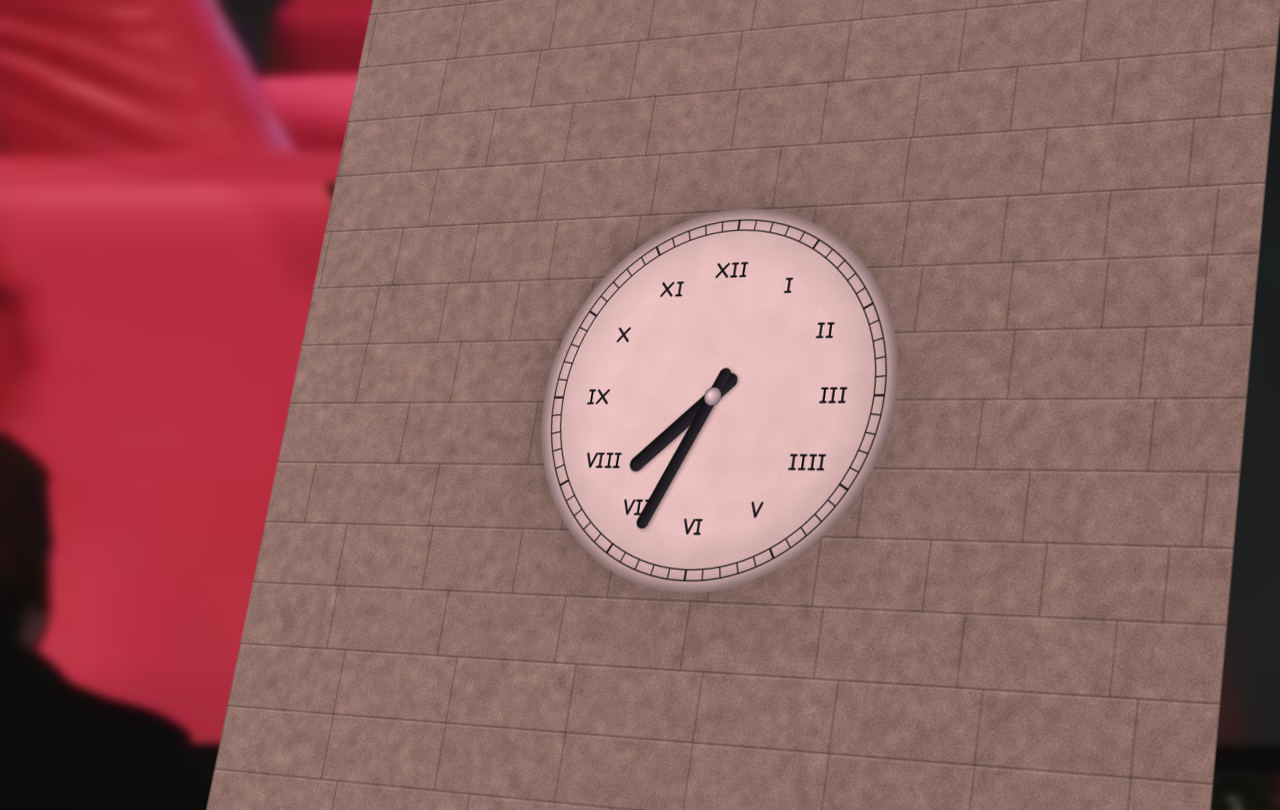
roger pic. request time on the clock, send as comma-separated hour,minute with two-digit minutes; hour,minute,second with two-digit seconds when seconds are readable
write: 7,34
